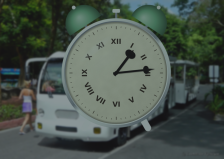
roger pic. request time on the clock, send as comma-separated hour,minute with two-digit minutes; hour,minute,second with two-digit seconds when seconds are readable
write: 1,14
